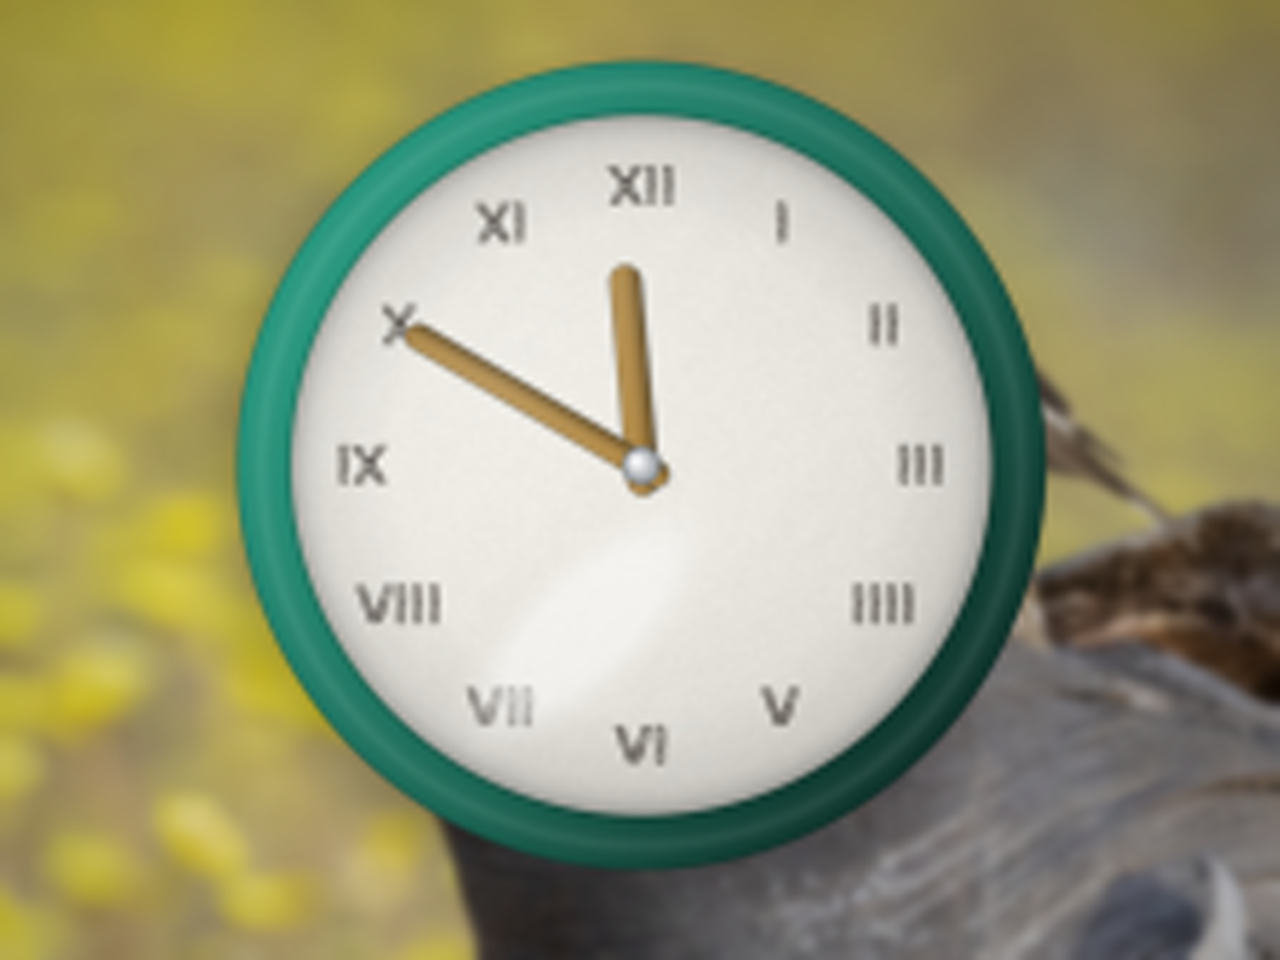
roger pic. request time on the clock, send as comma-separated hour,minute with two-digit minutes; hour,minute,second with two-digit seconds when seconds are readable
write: 11,50
